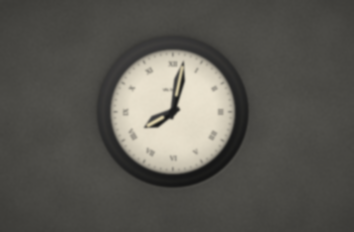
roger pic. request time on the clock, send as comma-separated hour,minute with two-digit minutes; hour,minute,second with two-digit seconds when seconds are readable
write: 8,02
